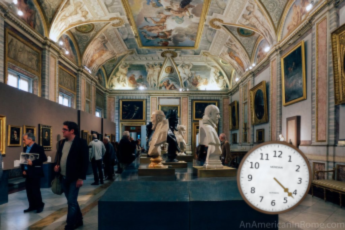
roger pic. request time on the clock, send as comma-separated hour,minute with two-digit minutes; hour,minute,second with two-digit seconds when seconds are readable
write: 4,22
